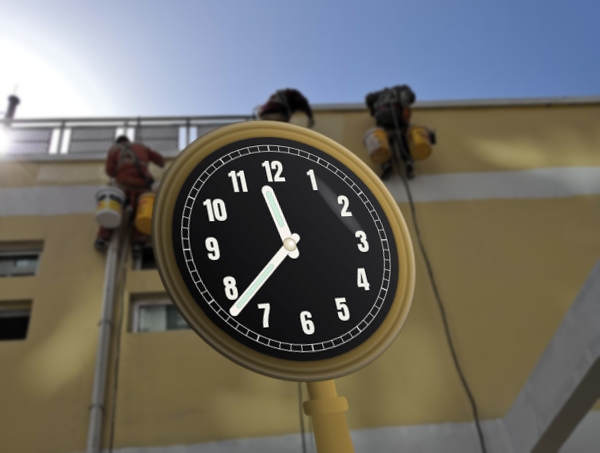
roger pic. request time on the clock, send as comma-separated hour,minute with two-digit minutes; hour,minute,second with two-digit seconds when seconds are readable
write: 11,38
